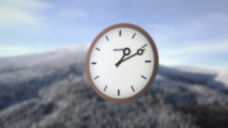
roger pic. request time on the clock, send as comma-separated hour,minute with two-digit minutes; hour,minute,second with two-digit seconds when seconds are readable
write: 1,11
